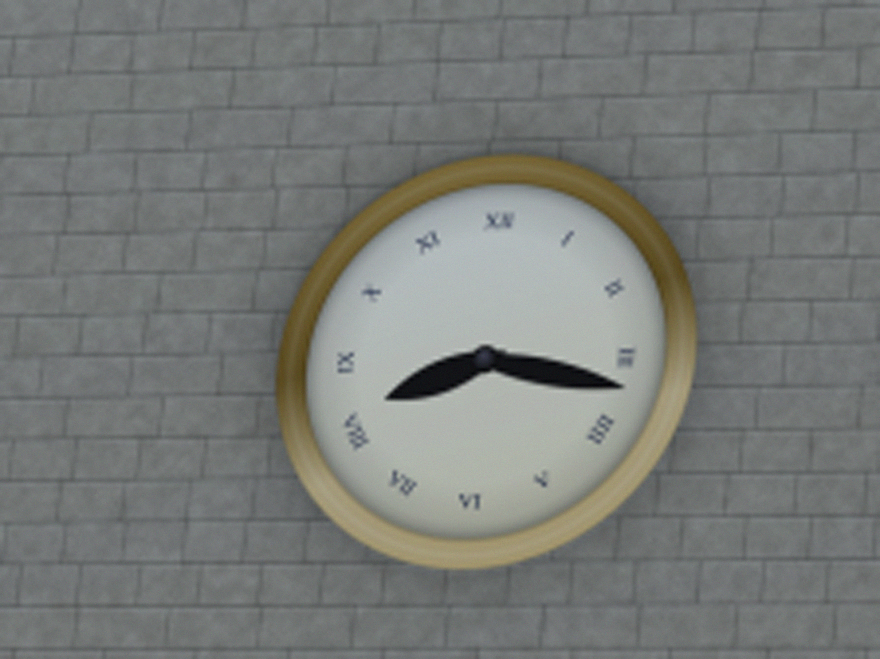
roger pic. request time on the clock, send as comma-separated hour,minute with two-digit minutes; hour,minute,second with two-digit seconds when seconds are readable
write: 8,17
